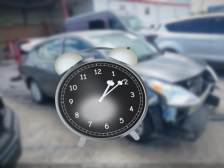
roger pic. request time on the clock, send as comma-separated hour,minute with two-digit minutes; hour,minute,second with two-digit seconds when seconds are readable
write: 1,09
